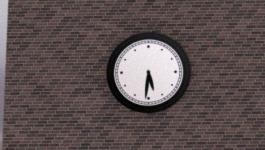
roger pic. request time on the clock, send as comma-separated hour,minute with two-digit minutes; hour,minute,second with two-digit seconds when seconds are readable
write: 5,31
